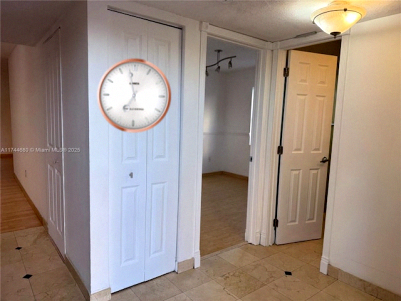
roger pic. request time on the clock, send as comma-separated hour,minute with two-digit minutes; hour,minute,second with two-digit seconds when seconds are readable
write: 6,58
